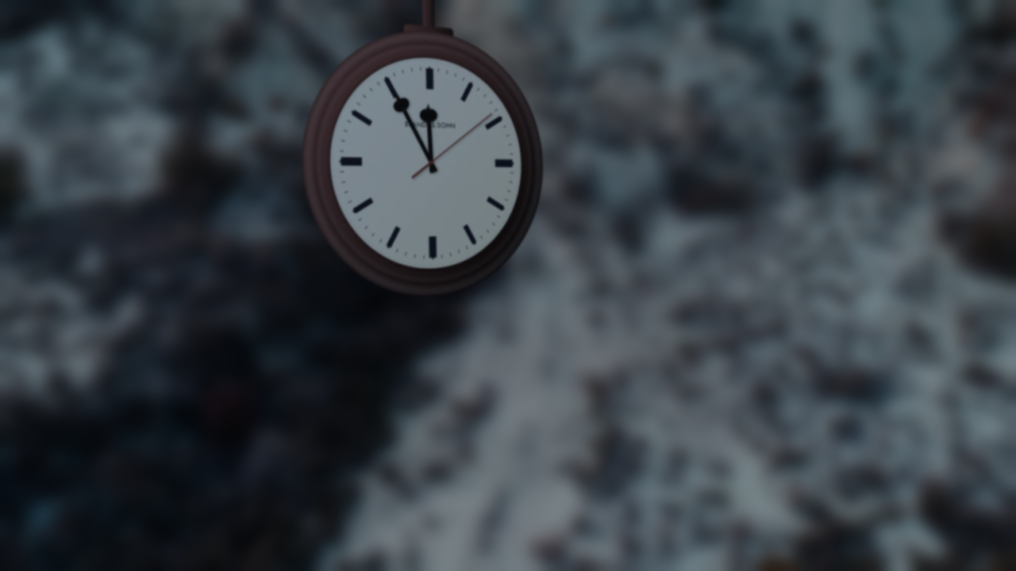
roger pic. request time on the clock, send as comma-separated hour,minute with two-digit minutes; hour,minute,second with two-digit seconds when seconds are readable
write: 11,55,09
